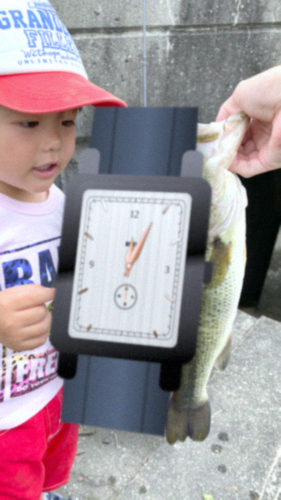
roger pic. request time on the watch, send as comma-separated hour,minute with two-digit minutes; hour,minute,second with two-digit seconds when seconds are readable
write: 12,04
